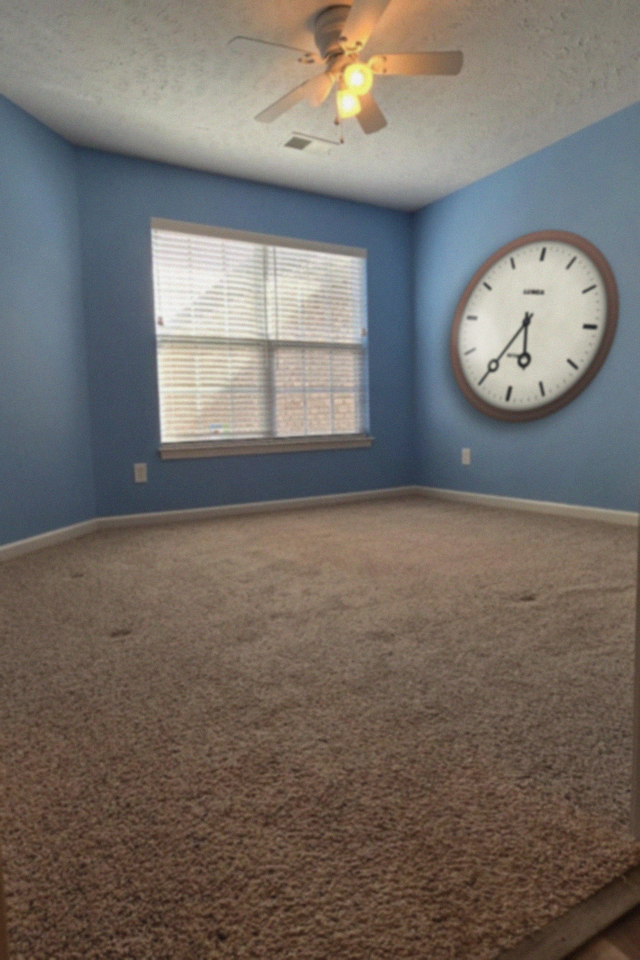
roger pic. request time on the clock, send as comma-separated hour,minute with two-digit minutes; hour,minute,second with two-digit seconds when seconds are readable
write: 5,35
